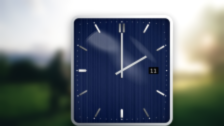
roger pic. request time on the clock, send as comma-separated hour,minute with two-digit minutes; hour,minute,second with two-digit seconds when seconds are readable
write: 2,00
